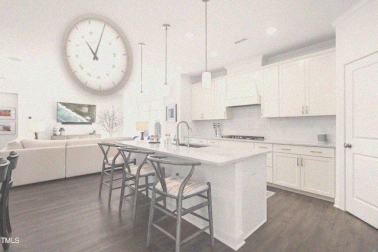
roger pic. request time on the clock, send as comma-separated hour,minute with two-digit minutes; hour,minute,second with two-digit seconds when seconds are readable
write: 11,05
